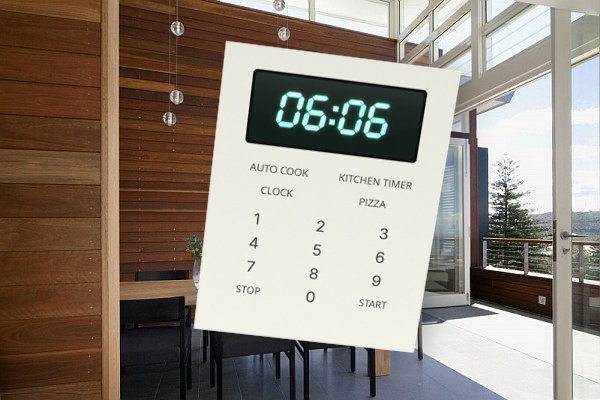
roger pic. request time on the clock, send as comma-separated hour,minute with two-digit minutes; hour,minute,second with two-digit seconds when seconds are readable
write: 6,06
